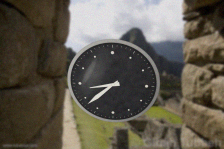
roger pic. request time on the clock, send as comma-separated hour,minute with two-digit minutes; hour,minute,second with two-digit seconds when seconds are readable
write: 8,38
